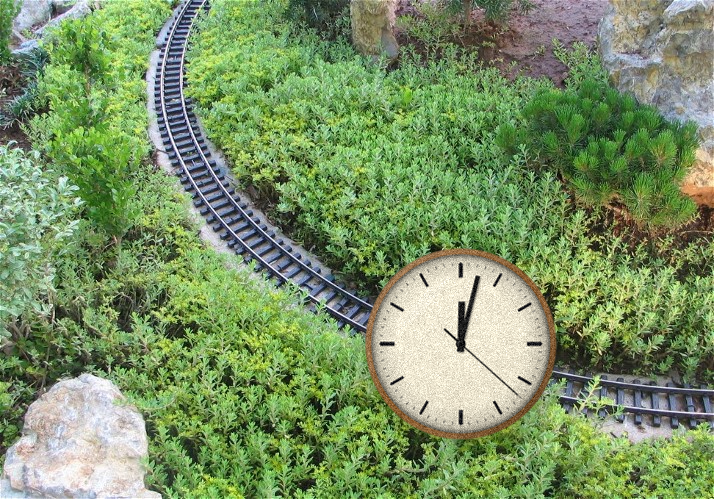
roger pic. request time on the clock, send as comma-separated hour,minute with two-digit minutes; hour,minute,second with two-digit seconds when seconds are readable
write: 12,02,22
